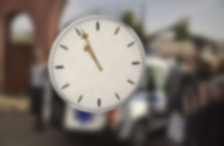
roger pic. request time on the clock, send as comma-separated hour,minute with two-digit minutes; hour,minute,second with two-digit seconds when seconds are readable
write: 10,56
